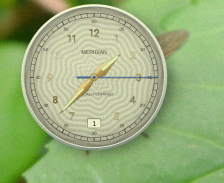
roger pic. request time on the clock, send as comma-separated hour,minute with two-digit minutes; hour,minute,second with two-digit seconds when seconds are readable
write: 1,37,15
